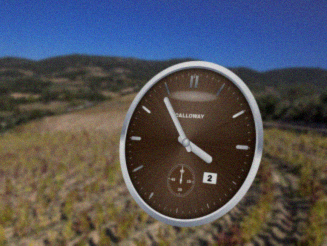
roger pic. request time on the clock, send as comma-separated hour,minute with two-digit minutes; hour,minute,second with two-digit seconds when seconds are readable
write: 3,54
